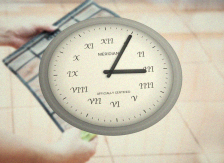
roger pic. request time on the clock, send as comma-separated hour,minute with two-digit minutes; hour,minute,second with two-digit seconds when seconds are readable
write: 3,05
